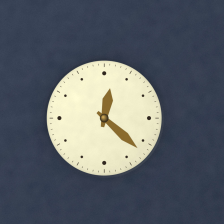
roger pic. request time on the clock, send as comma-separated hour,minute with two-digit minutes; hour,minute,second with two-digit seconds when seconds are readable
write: 12,22
